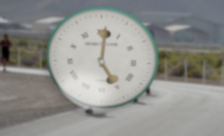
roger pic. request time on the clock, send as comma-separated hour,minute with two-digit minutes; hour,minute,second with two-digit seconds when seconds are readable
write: 5,01
